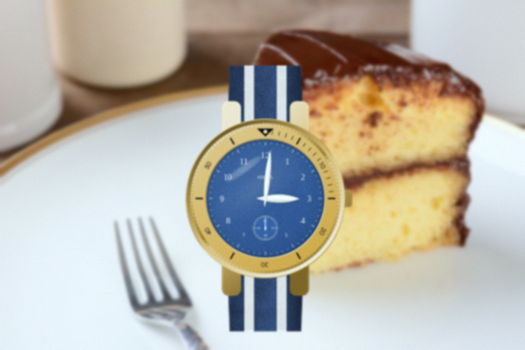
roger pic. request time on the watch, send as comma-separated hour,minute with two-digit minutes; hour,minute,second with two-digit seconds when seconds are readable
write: 3,01
